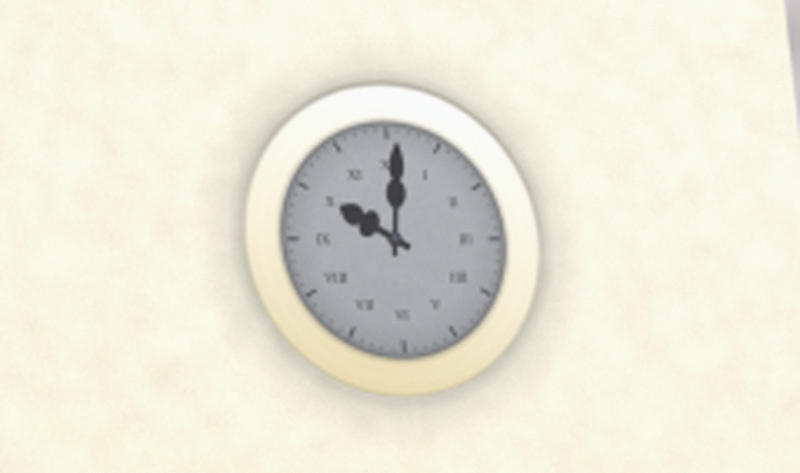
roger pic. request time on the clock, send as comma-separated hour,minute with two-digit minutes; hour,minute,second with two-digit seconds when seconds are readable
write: 10,01
